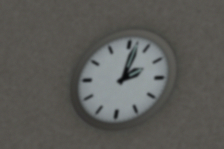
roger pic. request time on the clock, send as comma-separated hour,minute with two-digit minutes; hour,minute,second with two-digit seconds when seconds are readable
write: 2,02
